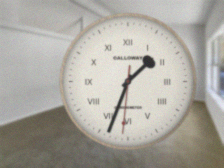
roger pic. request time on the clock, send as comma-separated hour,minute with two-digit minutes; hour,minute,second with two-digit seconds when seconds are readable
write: 1,33,31
